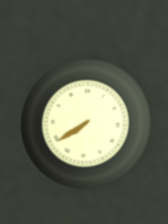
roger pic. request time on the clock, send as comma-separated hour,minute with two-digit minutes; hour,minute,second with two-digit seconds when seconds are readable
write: 7,39
